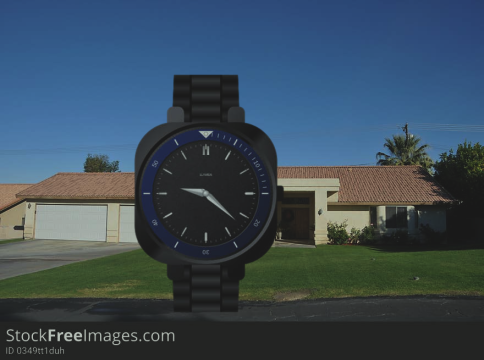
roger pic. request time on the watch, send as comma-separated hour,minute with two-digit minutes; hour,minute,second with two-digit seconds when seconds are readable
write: 9,22
